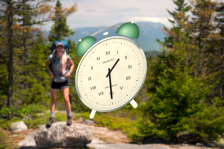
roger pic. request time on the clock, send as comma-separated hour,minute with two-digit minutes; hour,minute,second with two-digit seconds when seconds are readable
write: 1,30
